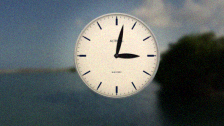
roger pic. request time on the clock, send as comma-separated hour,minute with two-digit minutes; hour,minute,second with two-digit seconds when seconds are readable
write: 3,02
